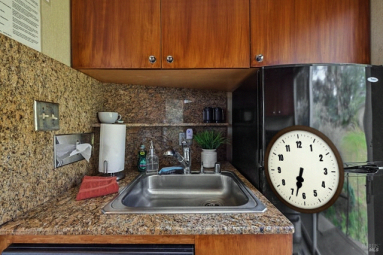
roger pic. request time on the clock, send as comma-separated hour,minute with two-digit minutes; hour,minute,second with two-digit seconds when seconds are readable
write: 6,33
